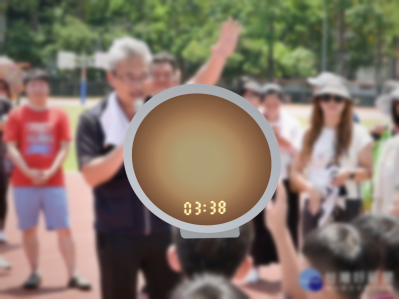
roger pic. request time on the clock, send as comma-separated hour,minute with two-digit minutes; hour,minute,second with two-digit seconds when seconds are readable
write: 3,38
